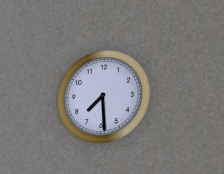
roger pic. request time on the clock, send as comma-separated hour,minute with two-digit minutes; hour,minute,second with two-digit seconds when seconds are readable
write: 7,29
